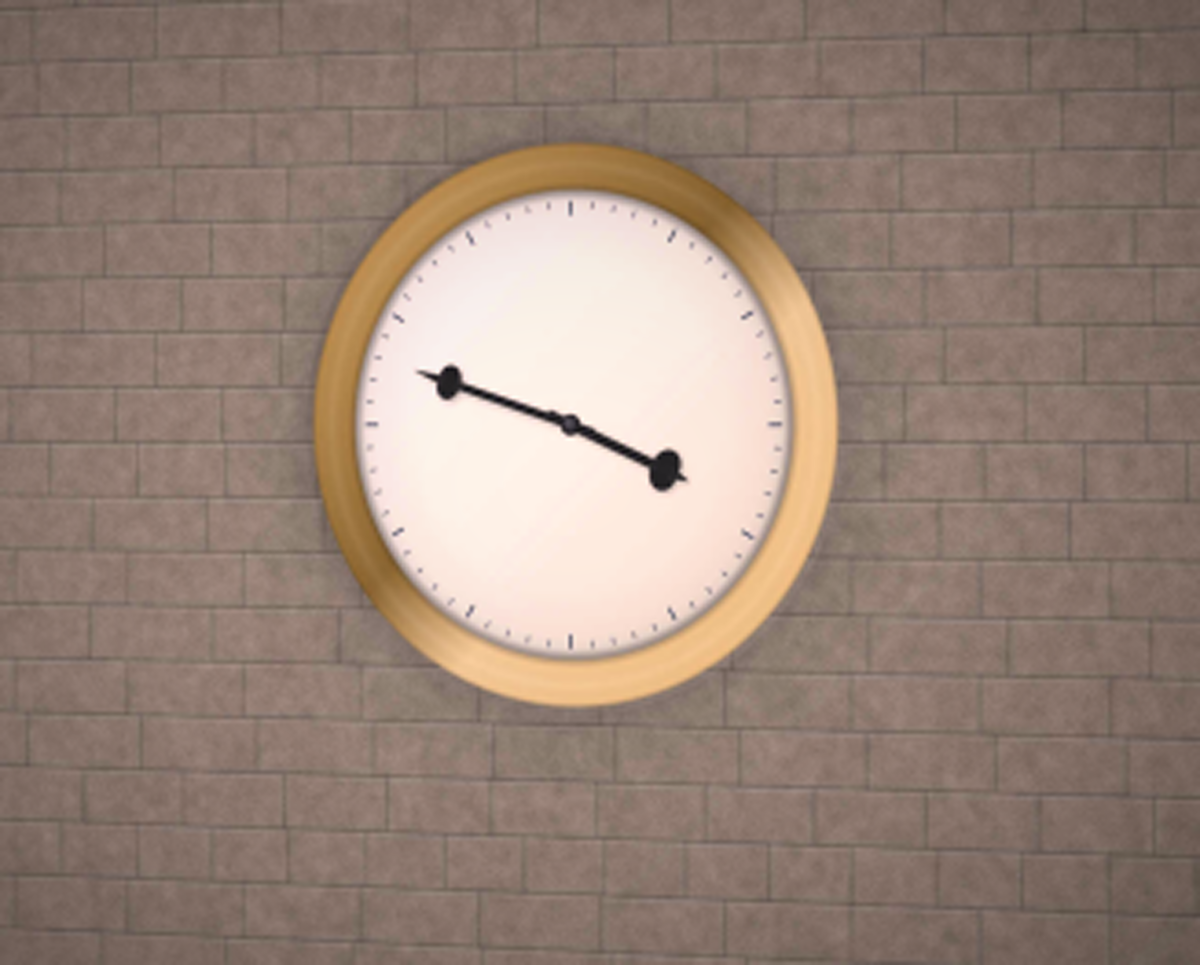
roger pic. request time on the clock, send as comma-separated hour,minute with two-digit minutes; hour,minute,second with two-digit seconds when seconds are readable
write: 3,48
